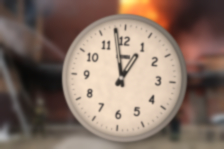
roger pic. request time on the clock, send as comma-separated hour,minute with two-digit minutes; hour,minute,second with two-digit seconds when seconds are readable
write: 12,58
